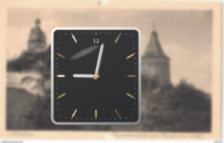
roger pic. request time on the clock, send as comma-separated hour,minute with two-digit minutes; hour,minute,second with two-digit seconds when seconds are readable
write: 9,02
